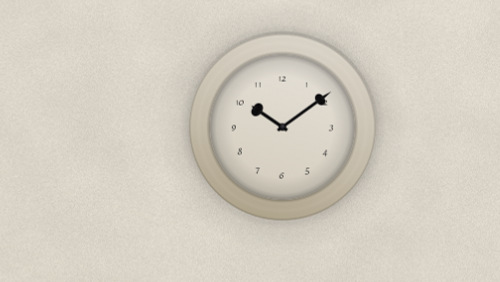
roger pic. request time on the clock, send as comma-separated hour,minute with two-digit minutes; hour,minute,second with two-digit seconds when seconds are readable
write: 10,09
